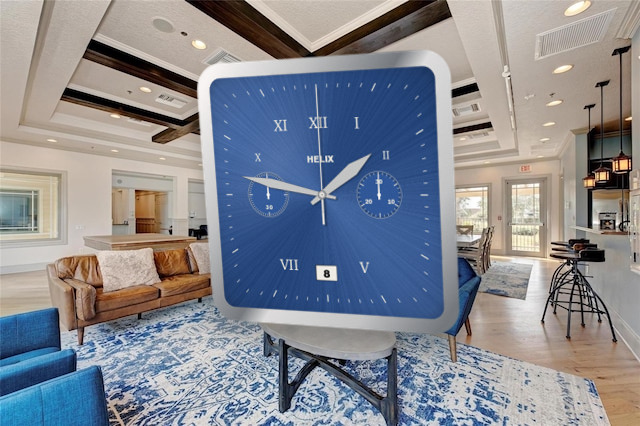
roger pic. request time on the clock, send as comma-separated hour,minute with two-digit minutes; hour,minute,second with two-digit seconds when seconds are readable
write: 1,47
